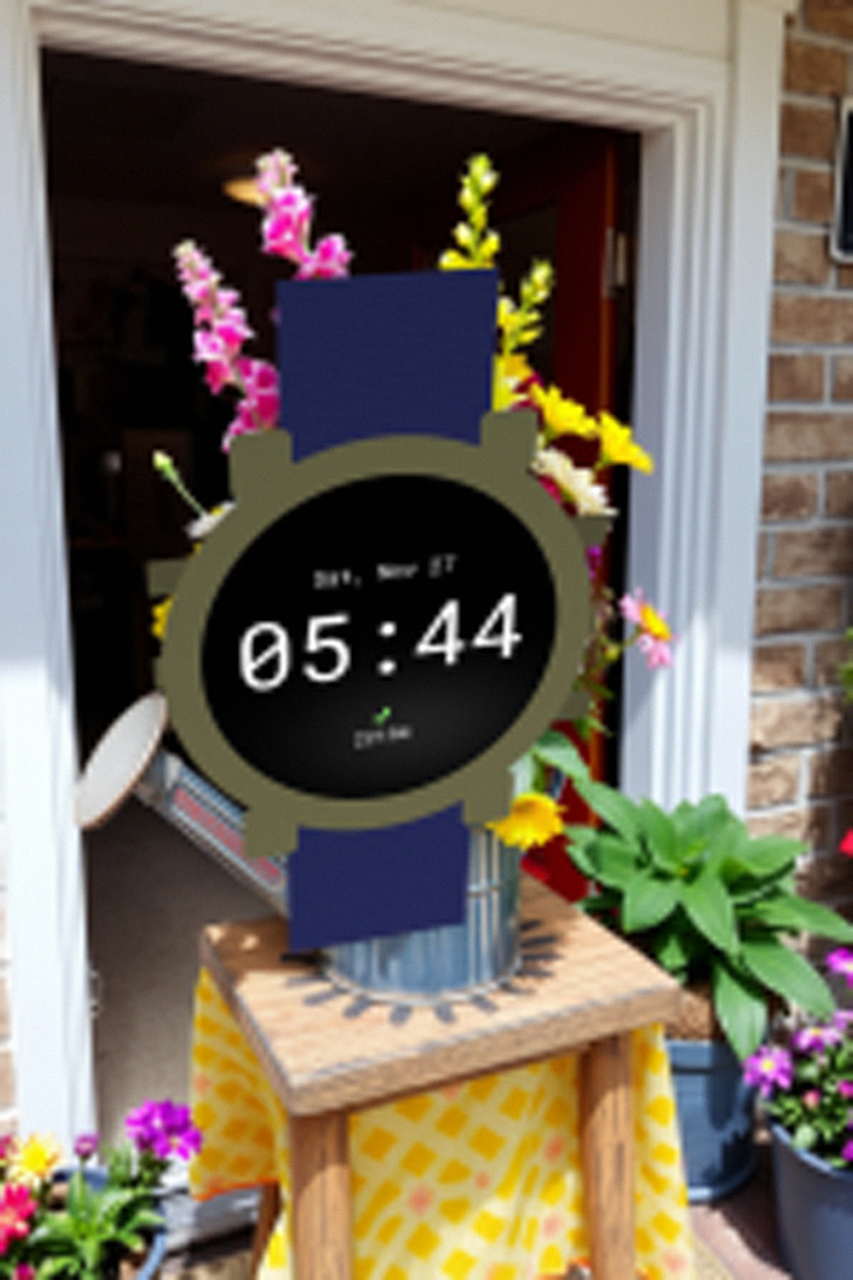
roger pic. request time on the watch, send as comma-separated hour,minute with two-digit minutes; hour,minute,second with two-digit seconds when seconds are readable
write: 5,44
